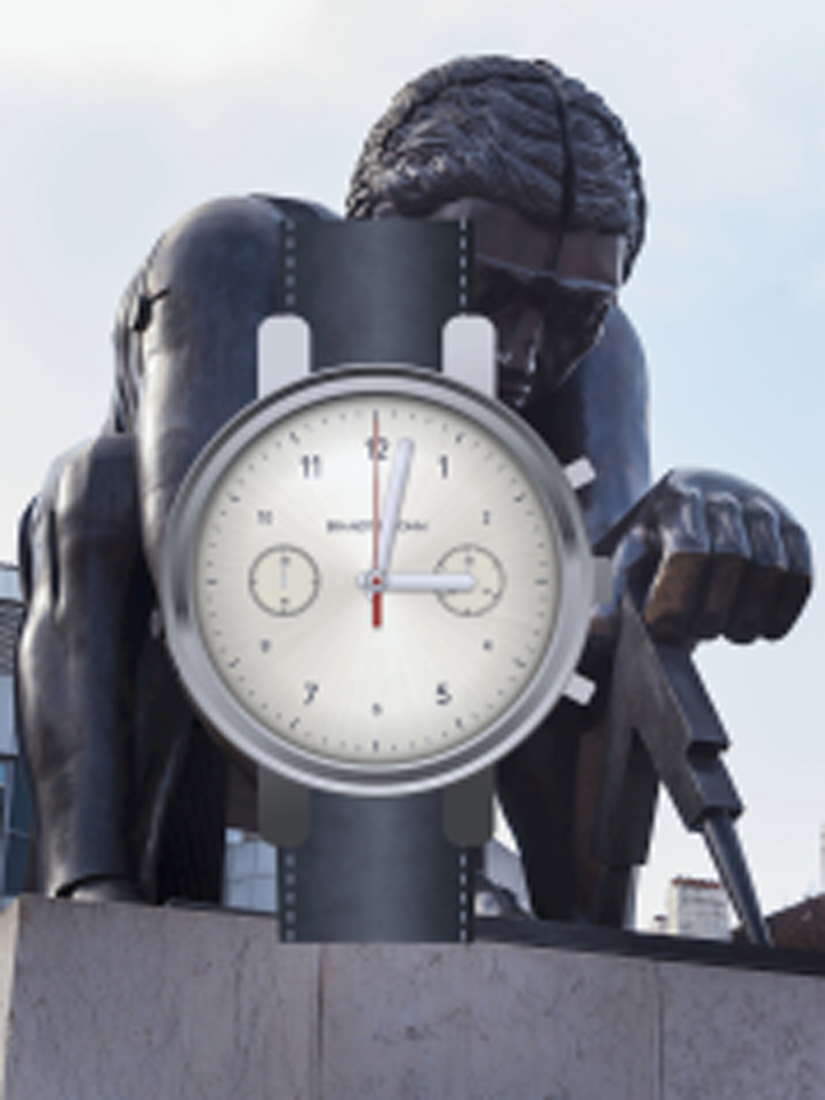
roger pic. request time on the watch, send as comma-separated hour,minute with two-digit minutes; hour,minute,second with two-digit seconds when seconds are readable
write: 3,02
